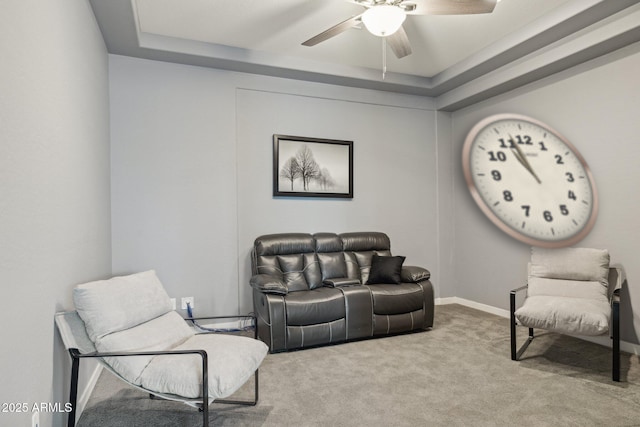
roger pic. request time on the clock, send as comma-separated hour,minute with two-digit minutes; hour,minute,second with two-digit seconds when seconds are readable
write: 10,57
